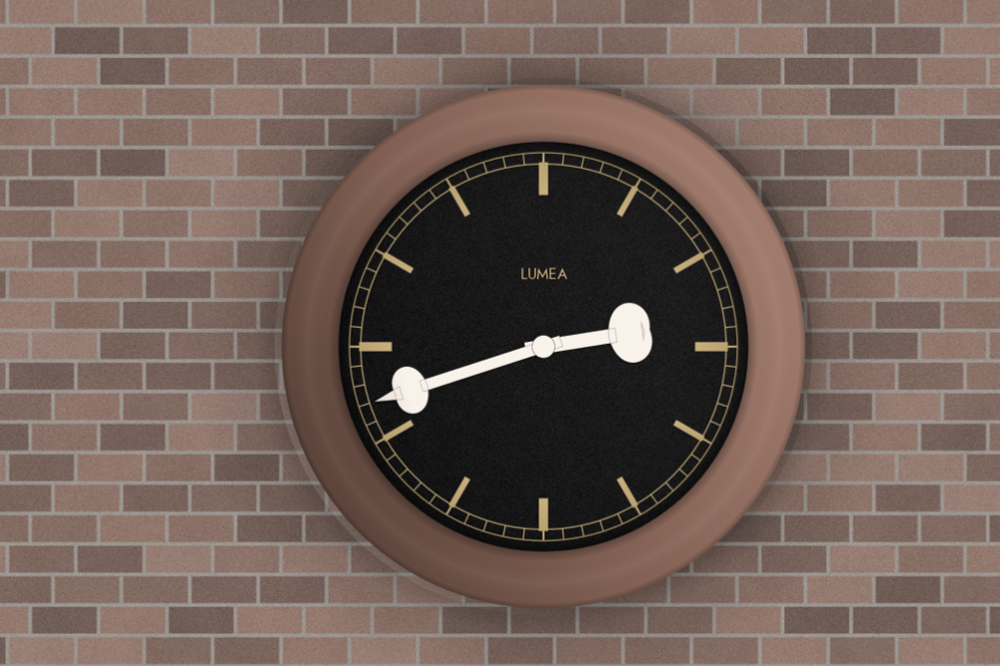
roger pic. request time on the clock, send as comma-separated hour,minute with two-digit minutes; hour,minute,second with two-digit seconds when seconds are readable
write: 2,42
